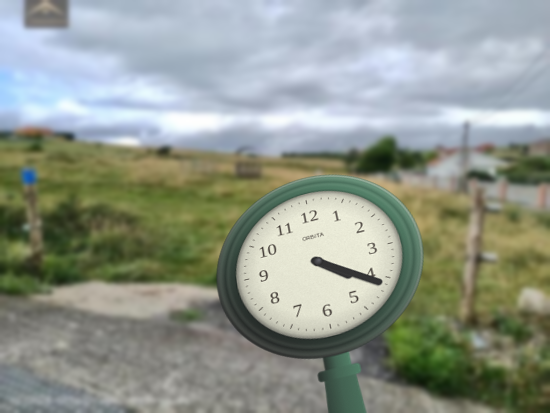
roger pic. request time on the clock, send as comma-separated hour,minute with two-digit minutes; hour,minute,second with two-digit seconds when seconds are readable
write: 4,21
